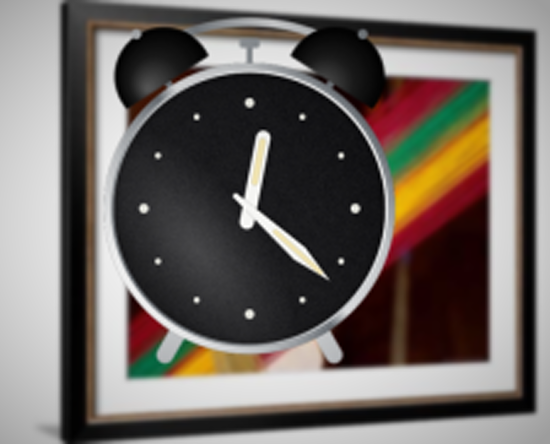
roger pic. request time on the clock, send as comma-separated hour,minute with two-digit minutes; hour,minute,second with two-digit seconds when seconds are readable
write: 12,22
